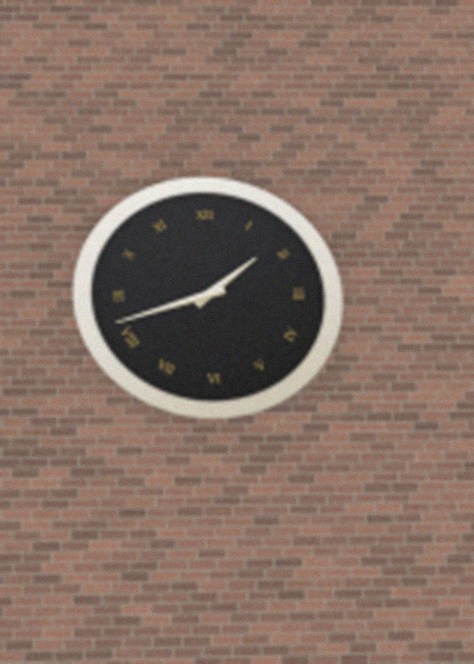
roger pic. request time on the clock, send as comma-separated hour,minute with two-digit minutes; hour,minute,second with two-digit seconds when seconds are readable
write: 1,42
